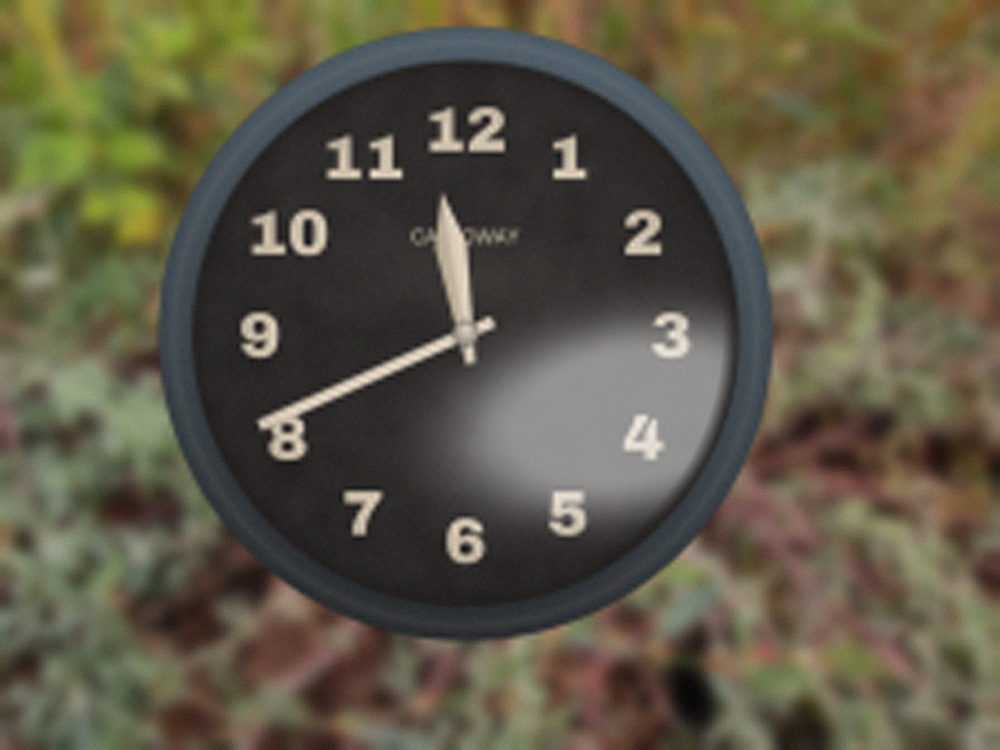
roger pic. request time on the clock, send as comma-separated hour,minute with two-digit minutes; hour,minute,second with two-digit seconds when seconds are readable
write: 11,41
